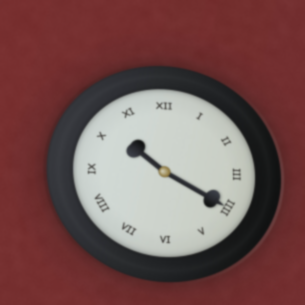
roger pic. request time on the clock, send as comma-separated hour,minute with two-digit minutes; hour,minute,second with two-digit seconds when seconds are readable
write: 10,20
